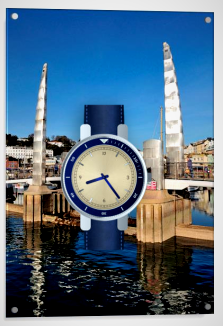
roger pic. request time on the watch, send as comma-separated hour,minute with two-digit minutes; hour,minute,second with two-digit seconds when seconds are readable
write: 8,24
